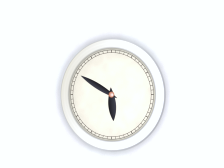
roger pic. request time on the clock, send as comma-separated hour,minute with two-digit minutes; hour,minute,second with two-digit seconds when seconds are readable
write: 5,50
